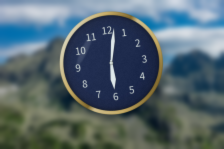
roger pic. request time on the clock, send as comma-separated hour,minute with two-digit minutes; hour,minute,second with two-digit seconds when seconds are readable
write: 6,02
